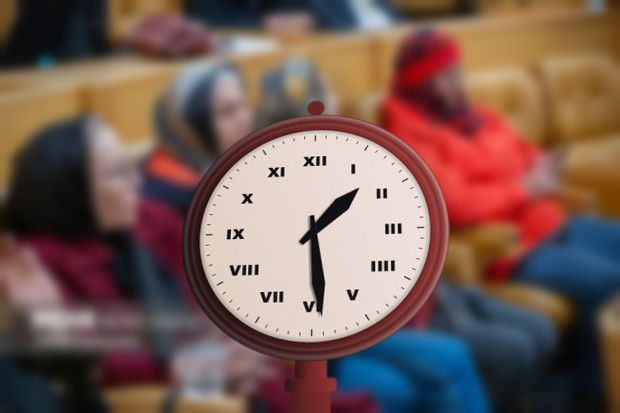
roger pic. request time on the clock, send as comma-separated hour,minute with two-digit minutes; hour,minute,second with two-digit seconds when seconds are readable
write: 1,29
